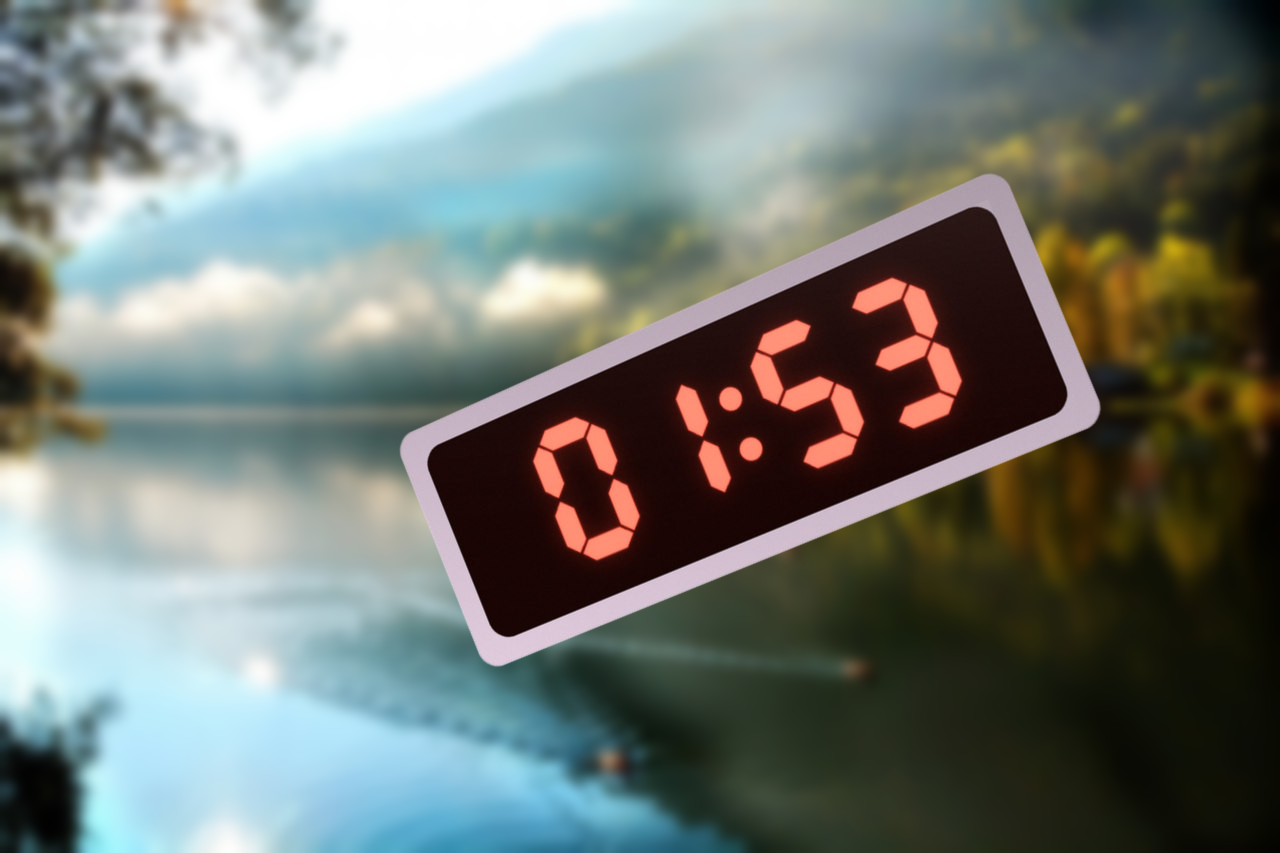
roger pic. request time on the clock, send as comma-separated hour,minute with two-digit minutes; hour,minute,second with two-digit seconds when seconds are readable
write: 1,53
